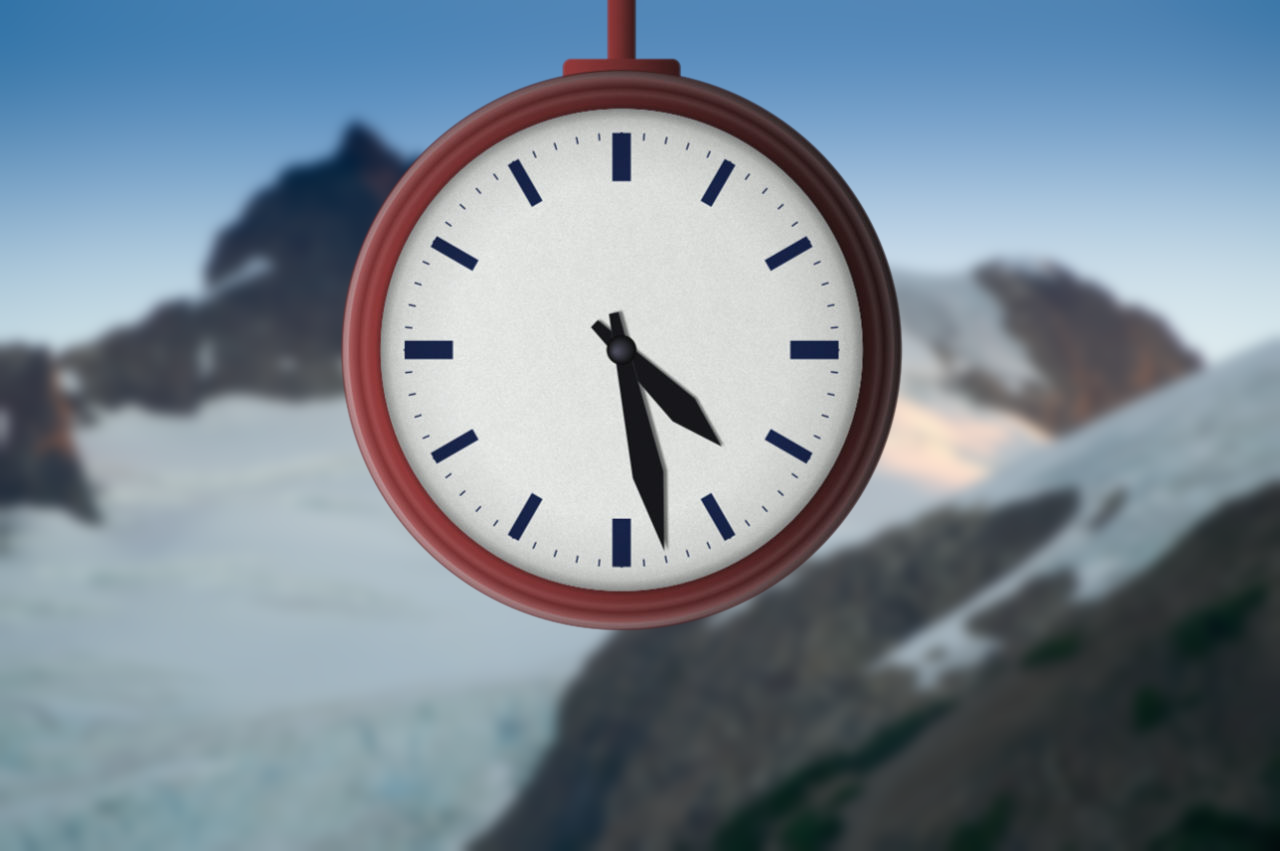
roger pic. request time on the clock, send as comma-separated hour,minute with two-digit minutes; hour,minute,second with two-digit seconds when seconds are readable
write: 4,28
